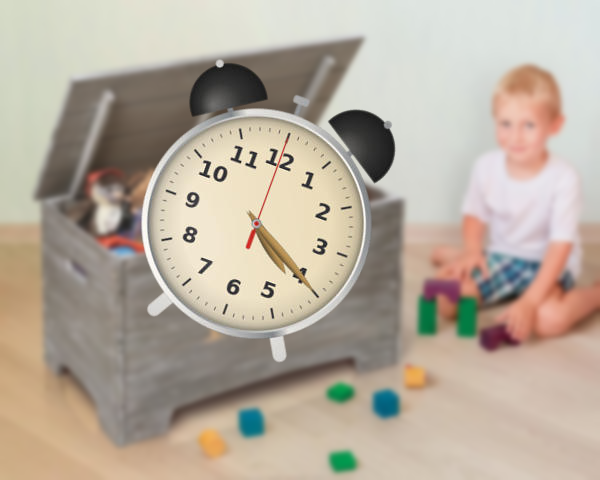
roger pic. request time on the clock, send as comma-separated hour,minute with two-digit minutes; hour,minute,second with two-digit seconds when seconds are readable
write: 4,20,00
